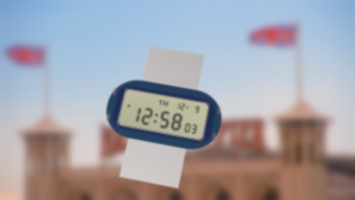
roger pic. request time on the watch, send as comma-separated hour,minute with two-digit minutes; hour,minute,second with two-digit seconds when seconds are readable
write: 12,58
